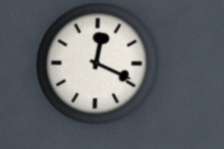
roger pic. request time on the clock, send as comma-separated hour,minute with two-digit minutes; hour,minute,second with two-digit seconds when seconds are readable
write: 12,19
